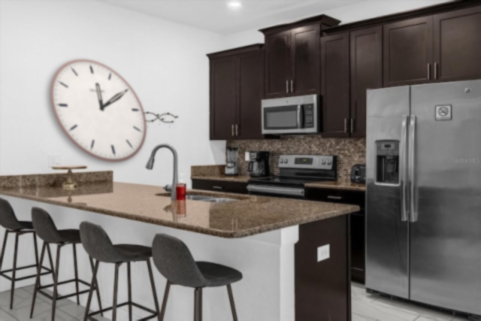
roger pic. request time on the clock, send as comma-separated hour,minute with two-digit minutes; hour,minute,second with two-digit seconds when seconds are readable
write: 12,10
